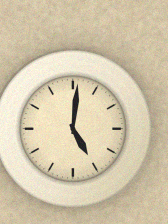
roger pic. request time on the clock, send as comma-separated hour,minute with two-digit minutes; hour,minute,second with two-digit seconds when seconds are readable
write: 5,01
